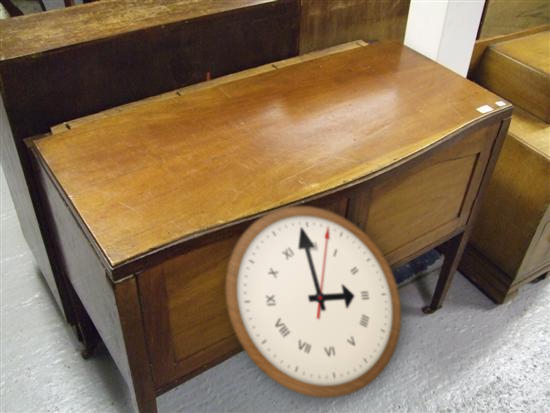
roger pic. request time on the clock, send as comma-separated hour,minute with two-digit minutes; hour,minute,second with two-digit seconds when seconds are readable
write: 2,59,03
